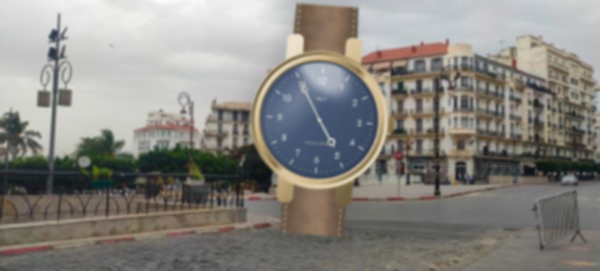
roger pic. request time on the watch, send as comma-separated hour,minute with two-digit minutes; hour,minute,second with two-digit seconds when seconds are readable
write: 4,55
